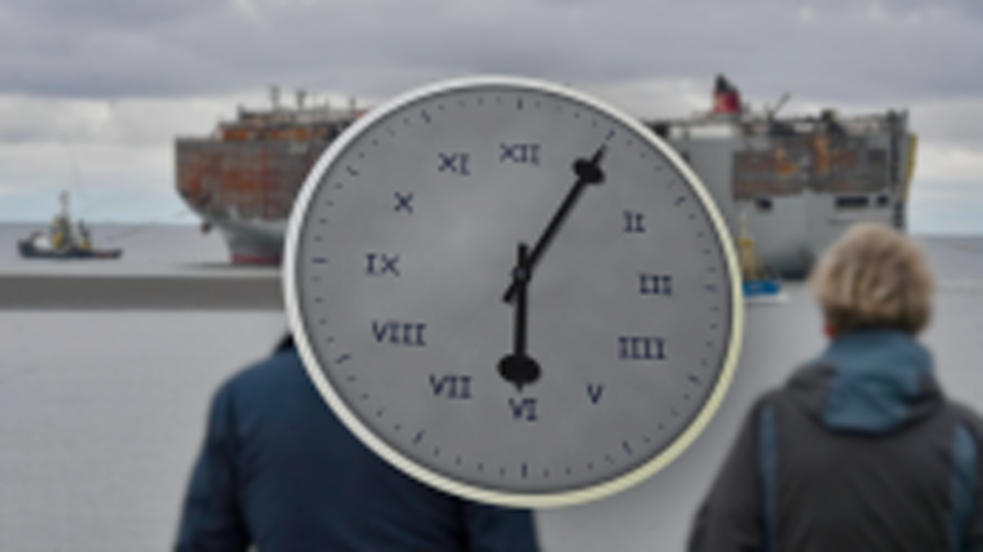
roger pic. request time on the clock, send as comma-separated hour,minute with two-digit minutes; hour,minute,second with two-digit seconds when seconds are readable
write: 6,05
